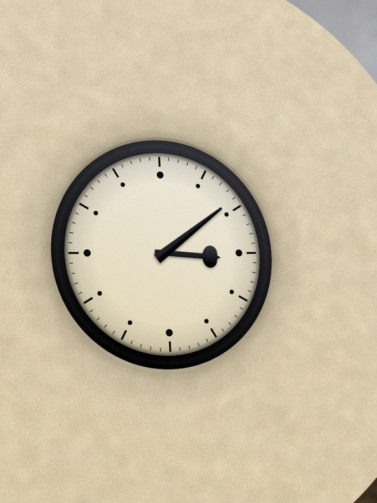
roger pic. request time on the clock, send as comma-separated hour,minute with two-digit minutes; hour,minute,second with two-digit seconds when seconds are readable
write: 3,09
